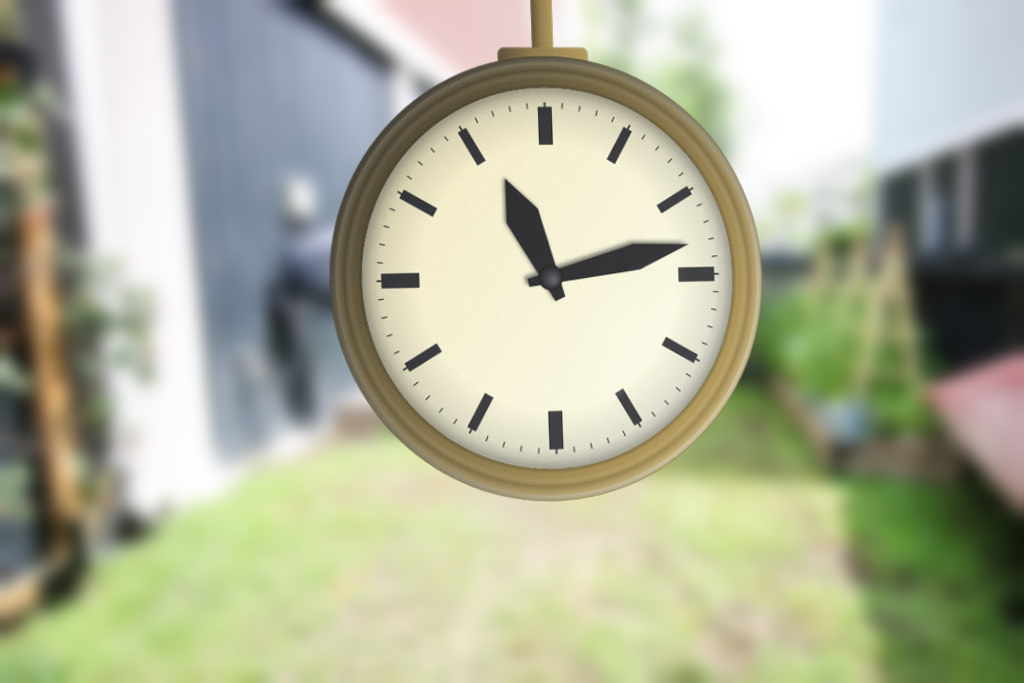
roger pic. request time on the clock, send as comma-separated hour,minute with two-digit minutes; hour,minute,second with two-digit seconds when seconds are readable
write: 11,13
